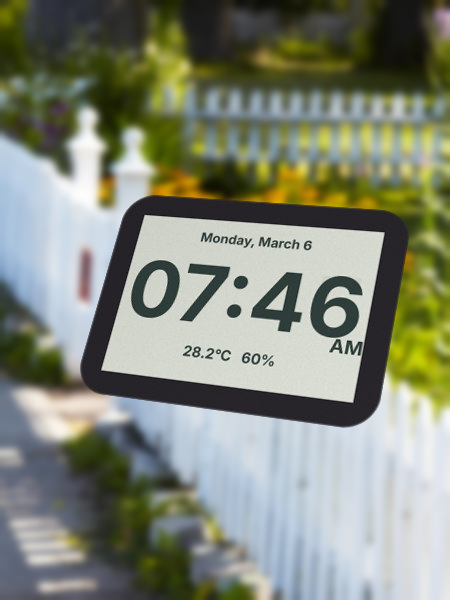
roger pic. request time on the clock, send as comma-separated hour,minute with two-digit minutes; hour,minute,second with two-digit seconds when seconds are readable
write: 7,46
